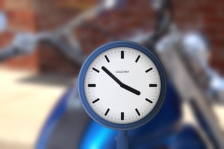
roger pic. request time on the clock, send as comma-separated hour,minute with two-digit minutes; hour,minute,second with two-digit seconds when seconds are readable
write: 3,52
